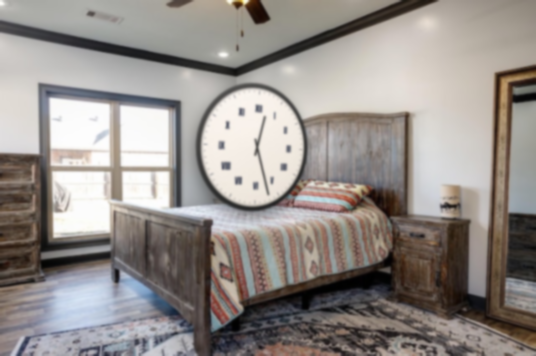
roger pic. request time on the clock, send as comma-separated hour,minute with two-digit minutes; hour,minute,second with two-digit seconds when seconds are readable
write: 12,27
